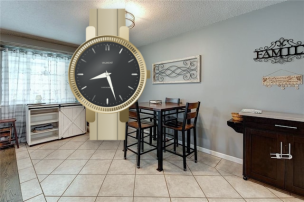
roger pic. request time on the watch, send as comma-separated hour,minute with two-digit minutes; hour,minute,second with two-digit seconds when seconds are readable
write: 8,27
